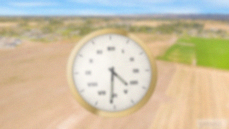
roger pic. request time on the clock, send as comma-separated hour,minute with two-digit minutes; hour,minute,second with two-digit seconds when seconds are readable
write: 4,31
